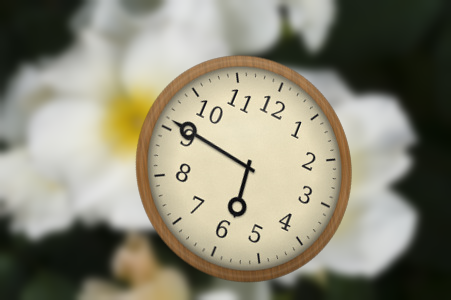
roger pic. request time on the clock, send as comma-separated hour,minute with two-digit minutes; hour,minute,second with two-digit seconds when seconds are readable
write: 5,46
